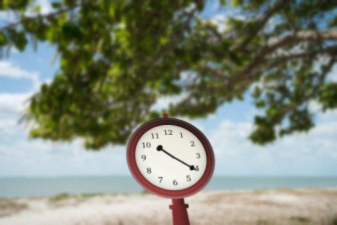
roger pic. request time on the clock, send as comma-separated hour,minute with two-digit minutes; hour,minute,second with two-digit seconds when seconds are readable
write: 10,21
